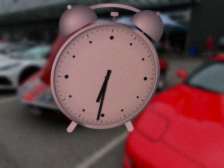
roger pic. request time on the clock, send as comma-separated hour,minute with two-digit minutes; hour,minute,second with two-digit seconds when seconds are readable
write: 6,31
